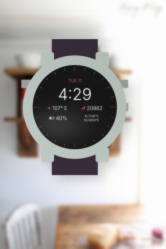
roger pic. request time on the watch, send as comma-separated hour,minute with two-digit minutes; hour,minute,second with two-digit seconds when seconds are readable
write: 4,29
